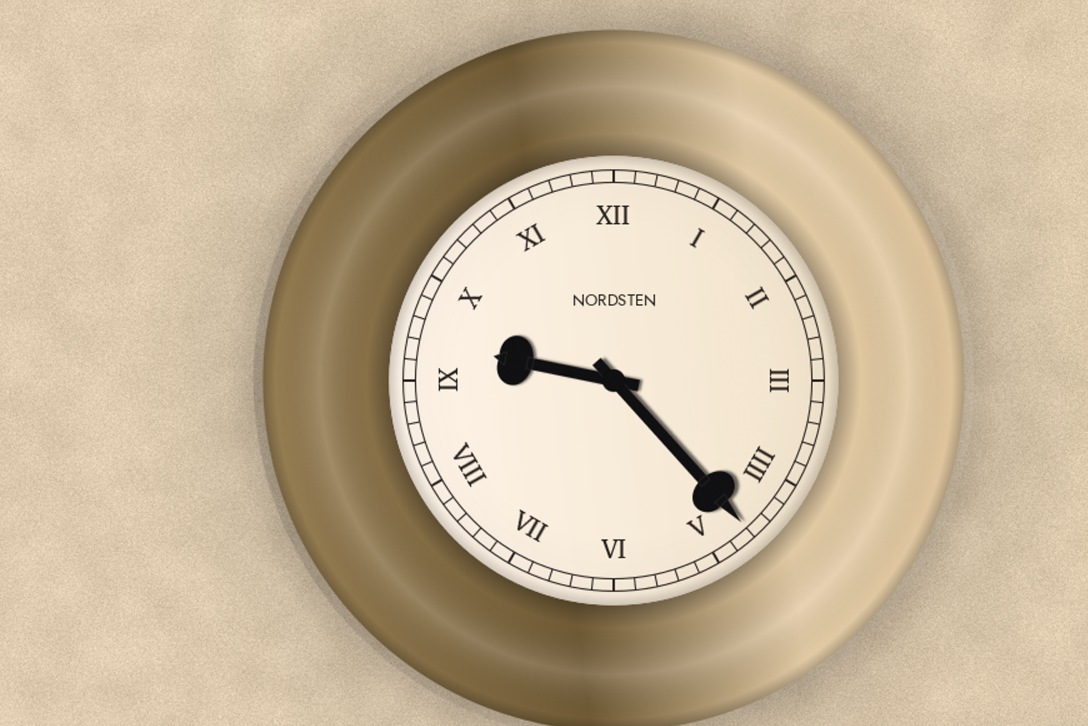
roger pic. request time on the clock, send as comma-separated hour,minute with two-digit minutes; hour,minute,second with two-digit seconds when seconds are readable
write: 9,23
